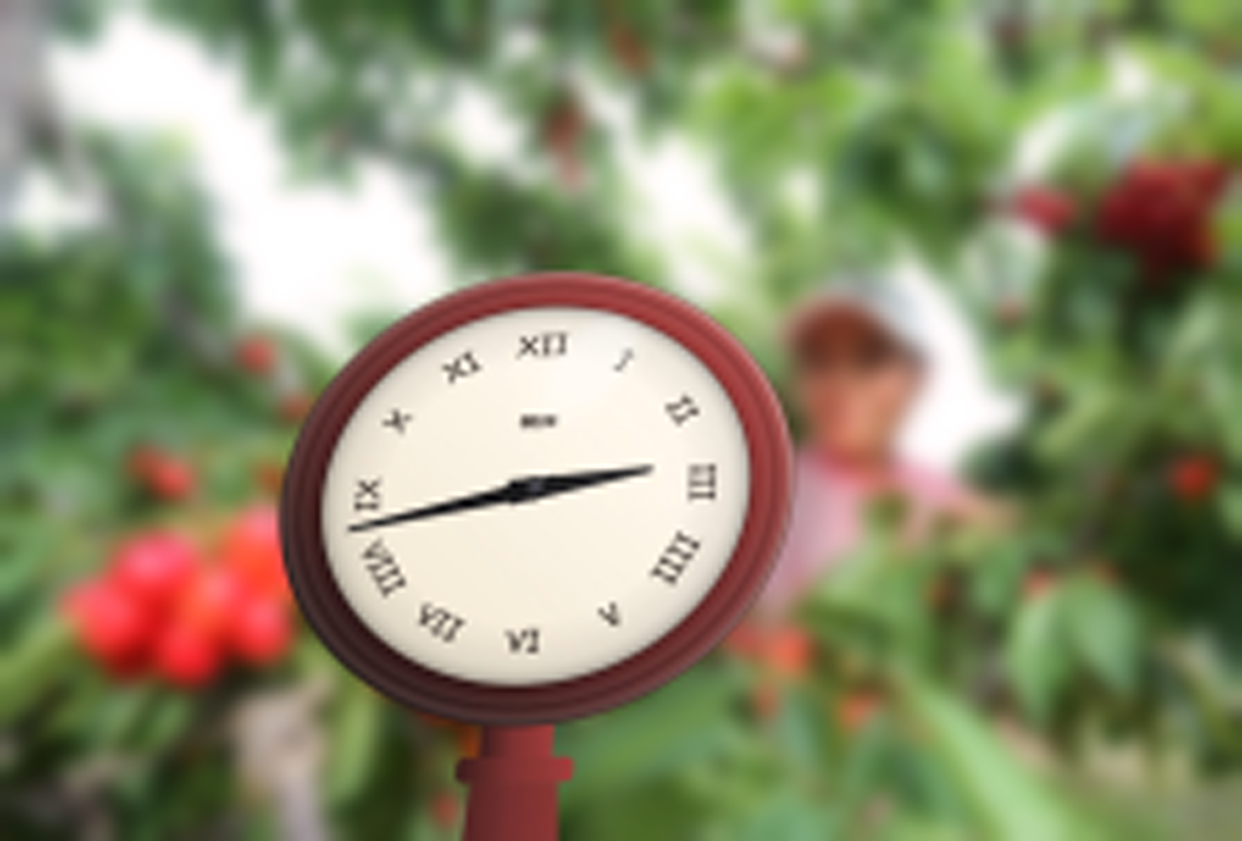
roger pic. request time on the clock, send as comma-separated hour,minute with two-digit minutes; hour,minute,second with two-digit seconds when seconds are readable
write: 2,43
